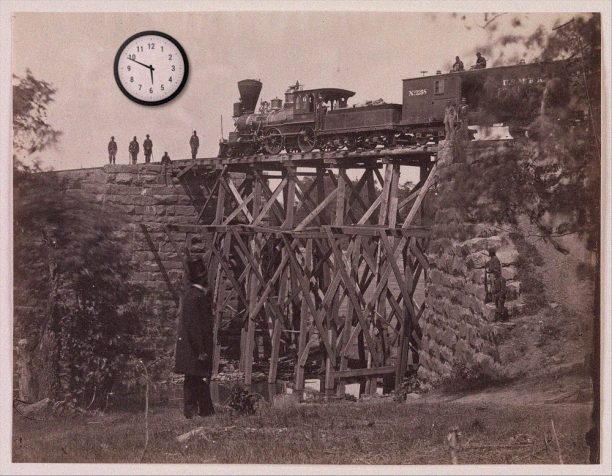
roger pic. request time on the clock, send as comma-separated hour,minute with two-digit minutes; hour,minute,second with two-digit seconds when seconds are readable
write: 5,49
